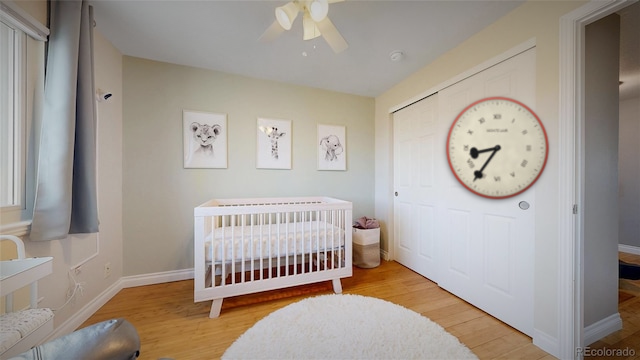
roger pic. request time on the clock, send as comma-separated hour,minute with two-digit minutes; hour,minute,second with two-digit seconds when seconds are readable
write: 8,36
